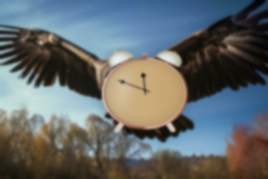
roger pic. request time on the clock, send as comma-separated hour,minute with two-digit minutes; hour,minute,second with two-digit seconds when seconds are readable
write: 11,49
